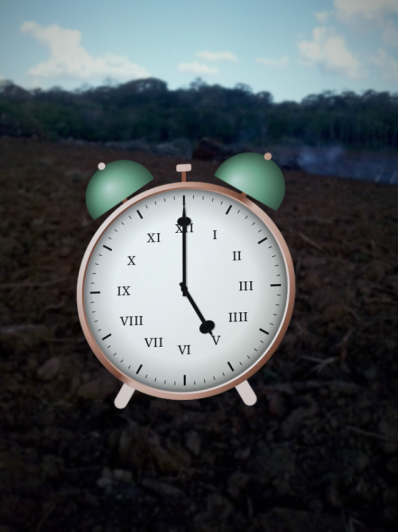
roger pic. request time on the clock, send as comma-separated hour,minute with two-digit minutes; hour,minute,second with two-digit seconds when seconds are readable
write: 5,00
